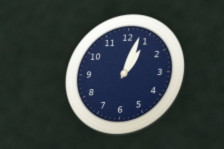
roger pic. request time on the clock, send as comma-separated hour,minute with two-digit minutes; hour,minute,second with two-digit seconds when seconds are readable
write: 1,03
